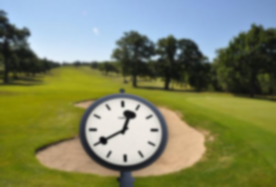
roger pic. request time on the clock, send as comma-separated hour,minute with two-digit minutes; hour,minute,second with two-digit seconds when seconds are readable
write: 12,40
